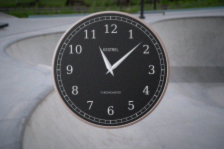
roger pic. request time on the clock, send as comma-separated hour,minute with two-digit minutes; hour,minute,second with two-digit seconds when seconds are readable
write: 11,08
